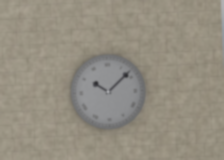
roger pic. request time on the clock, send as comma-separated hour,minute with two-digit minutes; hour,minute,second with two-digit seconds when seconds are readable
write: 10,08
